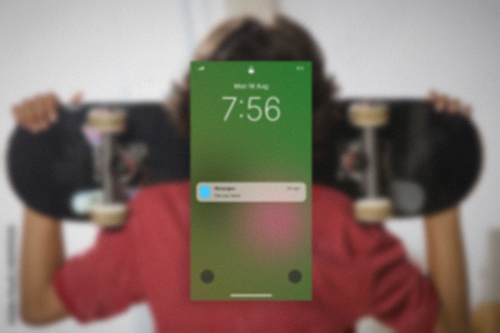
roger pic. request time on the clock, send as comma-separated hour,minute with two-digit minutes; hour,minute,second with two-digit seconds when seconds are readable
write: 7,56
